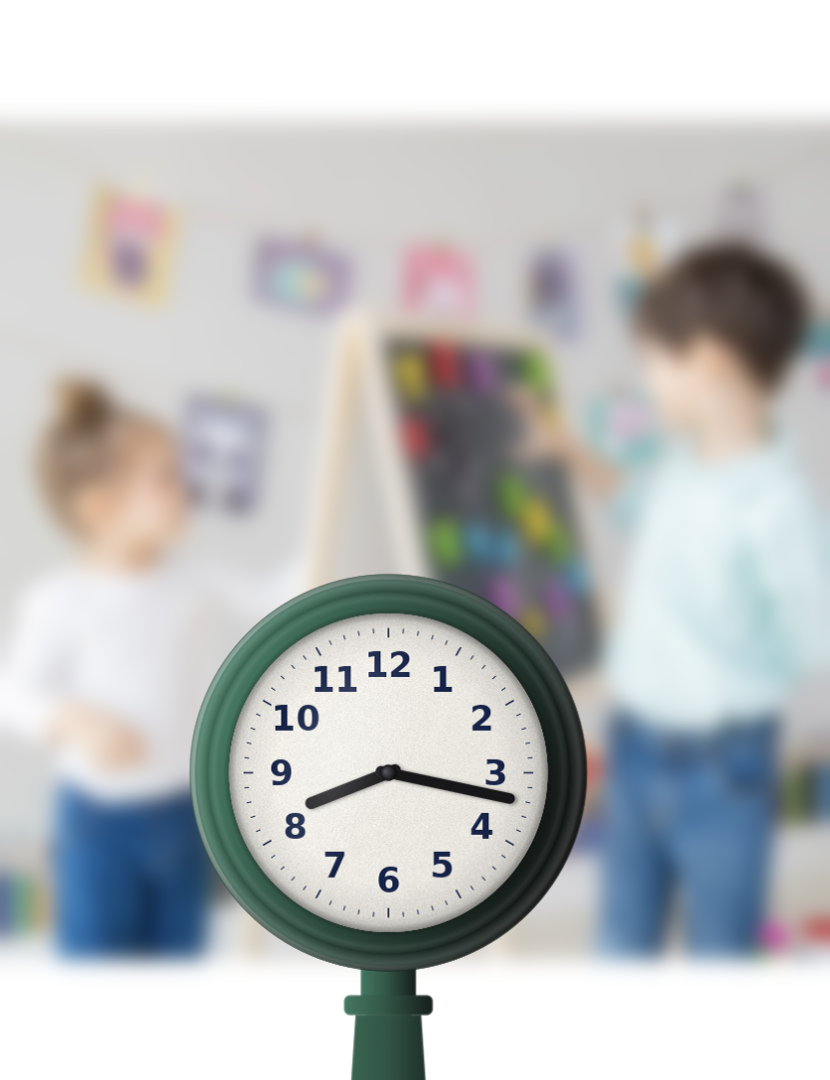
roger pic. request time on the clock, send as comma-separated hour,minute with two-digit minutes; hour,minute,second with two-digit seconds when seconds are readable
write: 8,17
